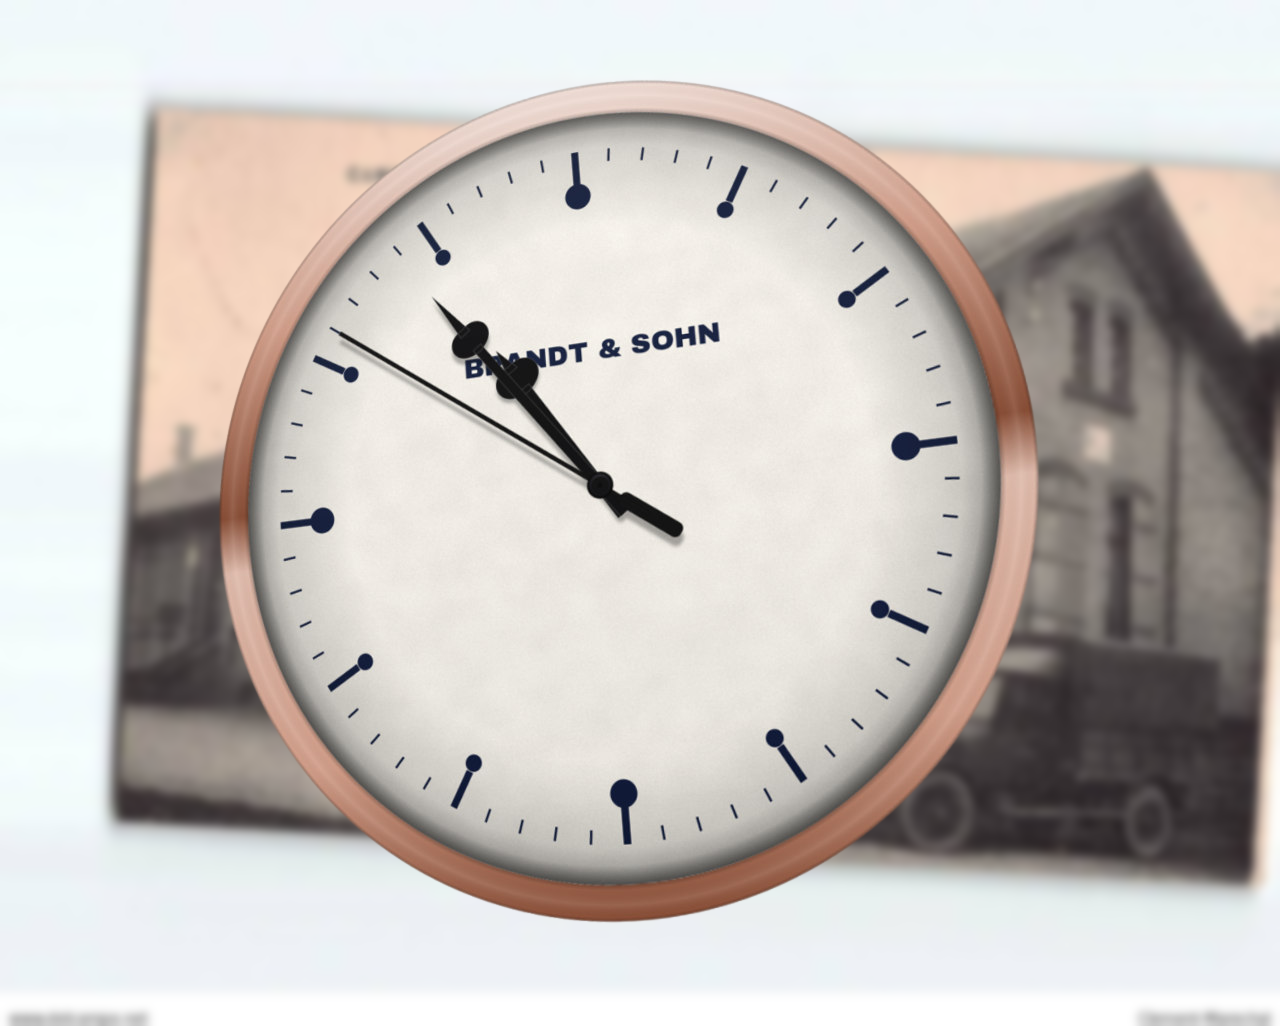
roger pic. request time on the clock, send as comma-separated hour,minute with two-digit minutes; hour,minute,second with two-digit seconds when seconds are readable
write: 10,53,51
